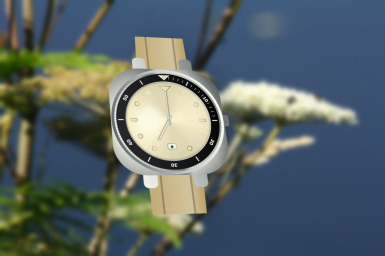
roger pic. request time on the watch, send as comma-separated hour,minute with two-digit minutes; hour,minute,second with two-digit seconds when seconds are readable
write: 7,00
